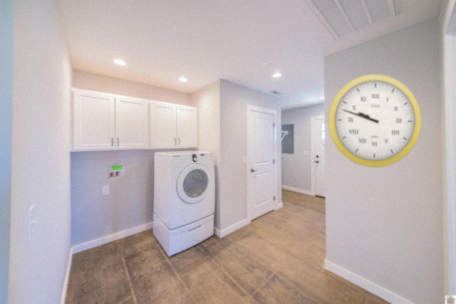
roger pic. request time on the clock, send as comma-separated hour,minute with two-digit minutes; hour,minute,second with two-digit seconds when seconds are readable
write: 9,48
